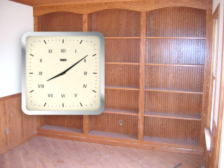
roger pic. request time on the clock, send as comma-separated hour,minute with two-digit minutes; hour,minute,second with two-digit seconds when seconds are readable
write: 8,09
